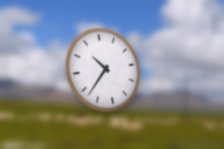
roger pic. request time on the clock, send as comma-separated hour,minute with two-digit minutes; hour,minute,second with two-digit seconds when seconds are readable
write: 10,38
